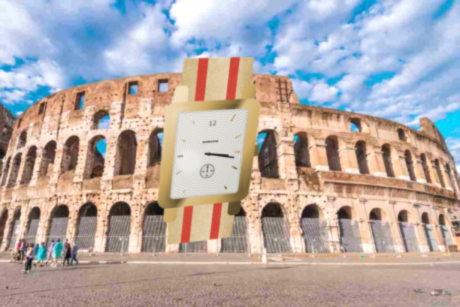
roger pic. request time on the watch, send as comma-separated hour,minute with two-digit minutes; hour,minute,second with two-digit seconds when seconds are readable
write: 3,17
